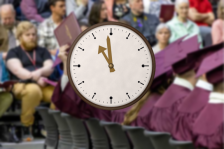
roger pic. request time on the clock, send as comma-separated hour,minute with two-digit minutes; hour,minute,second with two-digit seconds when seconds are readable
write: 10,59
